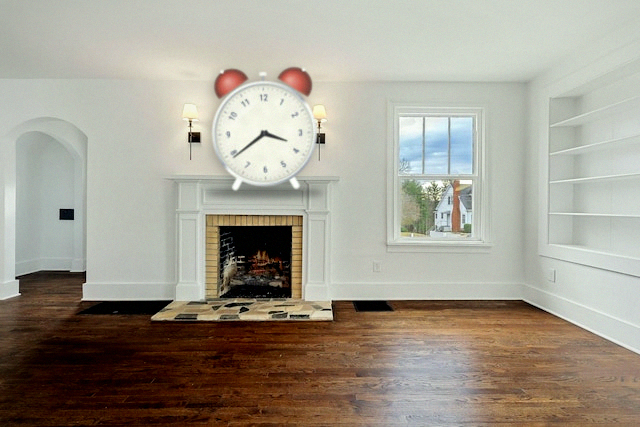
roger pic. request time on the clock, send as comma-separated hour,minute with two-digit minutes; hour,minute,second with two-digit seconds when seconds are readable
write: 3,39
